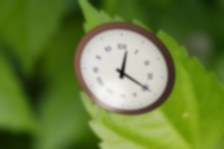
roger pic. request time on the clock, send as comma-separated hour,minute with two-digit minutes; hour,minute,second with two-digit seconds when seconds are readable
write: 12,20
